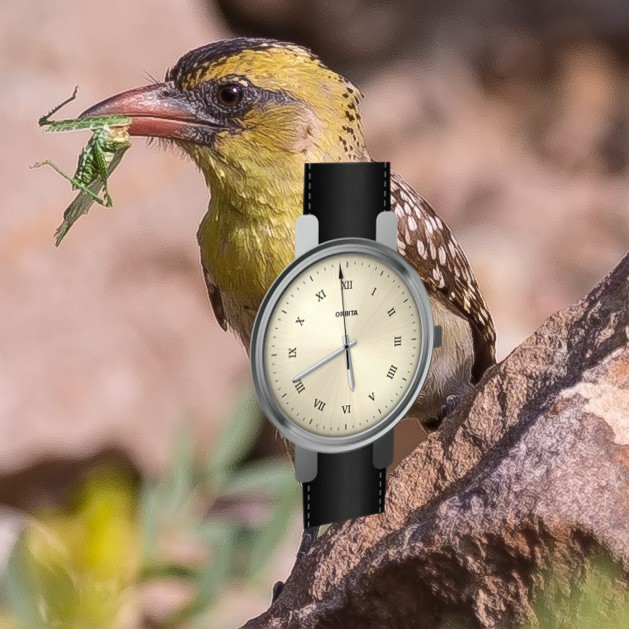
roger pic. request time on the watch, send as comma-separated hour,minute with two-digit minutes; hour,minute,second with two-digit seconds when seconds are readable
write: 5,40,59
